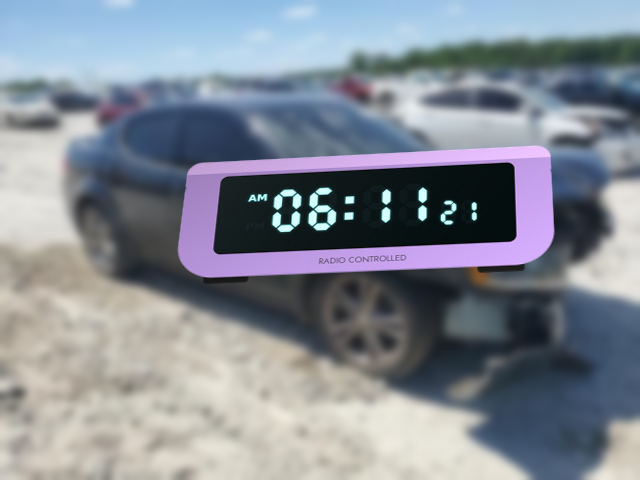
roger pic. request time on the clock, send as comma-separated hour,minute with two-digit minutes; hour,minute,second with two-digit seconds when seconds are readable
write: 6,11,21
